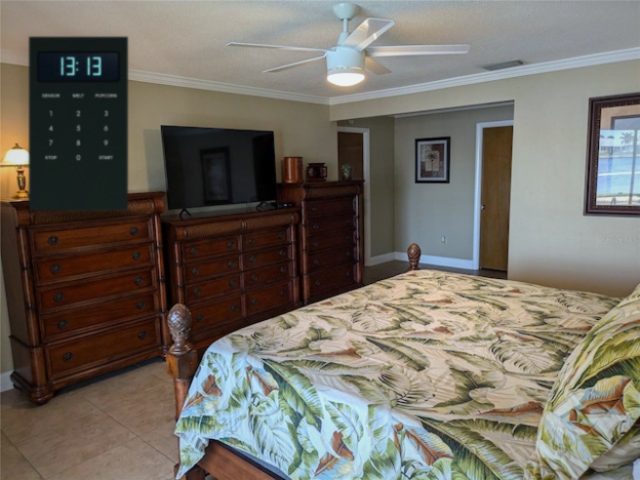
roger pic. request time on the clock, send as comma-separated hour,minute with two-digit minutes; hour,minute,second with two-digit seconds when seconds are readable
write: 13,13
